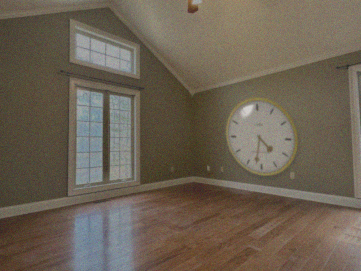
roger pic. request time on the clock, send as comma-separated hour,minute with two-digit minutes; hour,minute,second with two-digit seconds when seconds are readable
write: 4,32
